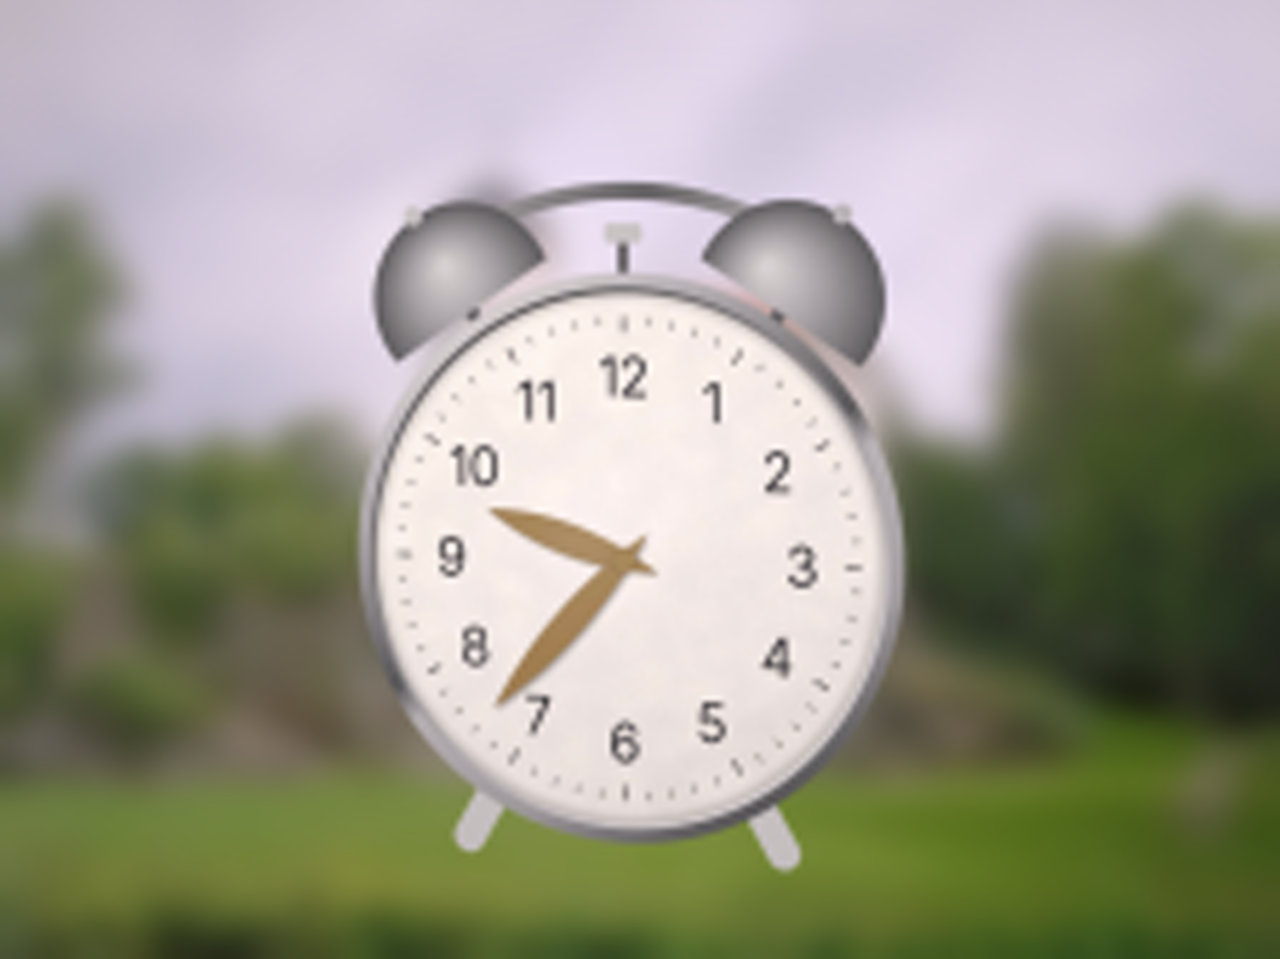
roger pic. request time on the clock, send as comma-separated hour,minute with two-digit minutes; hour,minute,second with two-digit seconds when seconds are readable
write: 9,37
